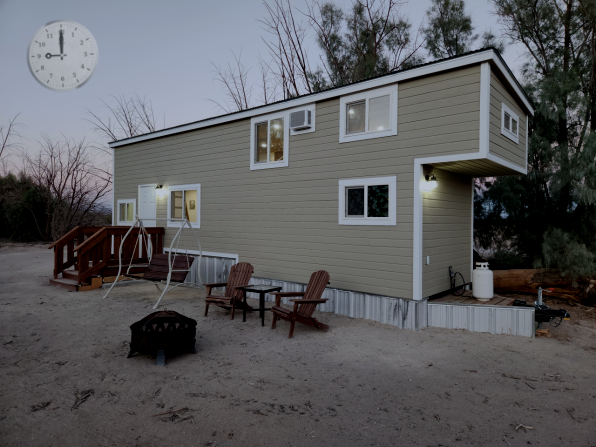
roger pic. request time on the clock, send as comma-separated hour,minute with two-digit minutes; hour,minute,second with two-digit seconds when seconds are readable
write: 9,00
